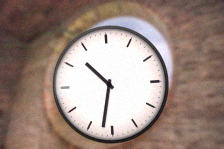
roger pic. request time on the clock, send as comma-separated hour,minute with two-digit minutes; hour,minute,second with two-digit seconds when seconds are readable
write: 10,32
